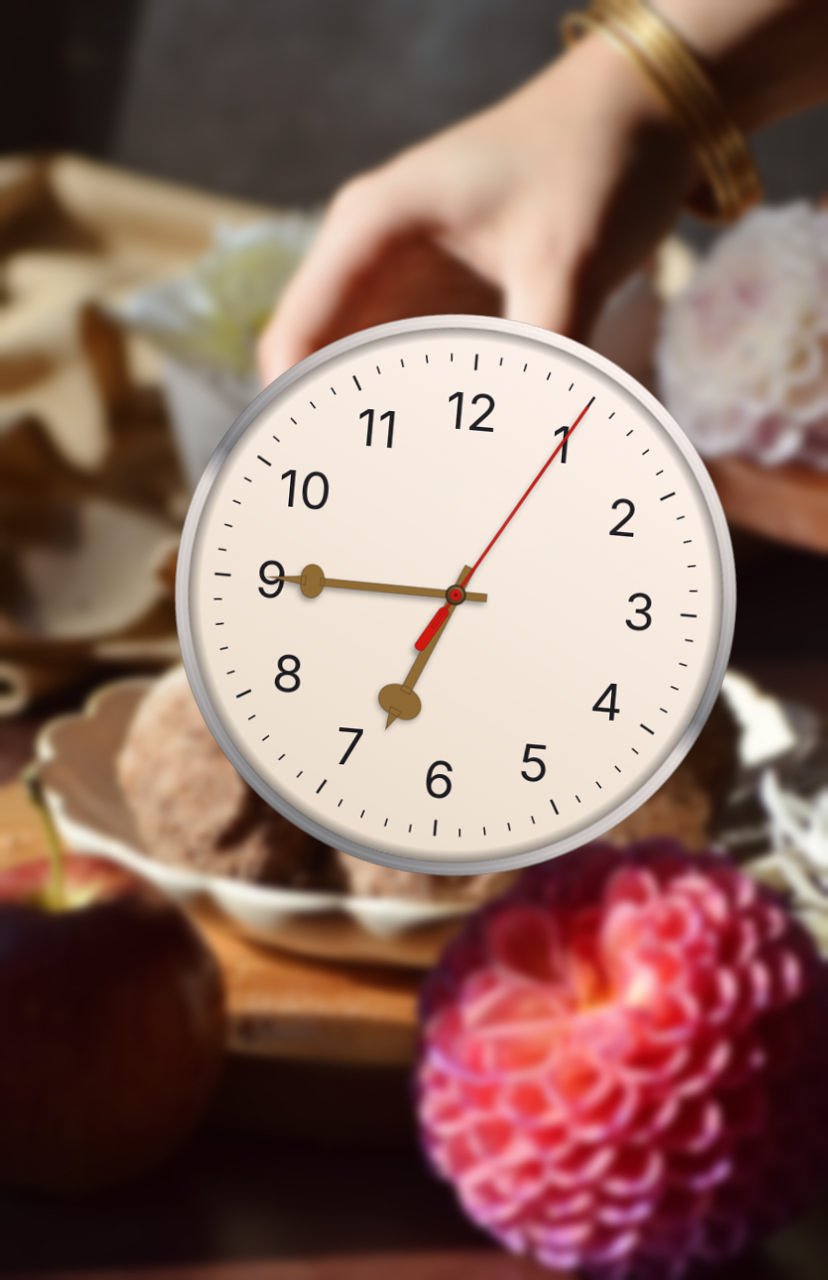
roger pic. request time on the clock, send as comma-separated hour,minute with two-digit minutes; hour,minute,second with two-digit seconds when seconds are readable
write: 6,45,05
